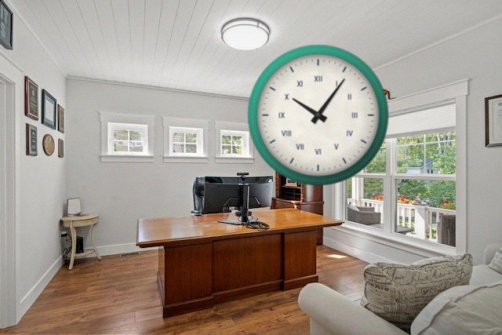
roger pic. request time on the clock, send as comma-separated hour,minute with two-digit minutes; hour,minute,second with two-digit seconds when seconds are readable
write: 10,06
